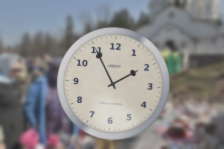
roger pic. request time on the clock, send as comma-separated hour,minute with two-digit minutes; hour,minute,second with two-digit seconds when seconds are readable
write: 1,55
